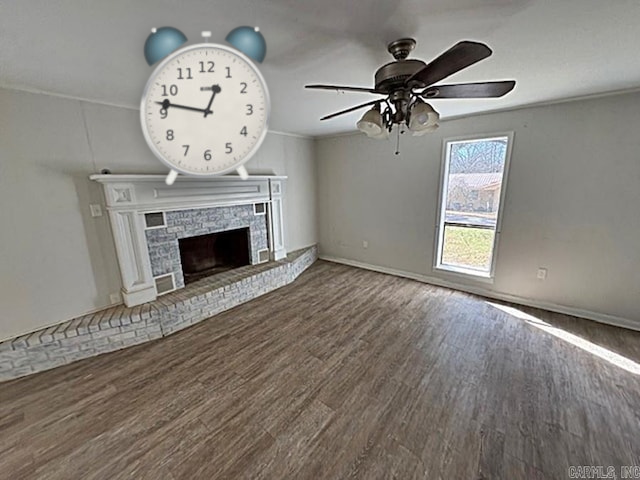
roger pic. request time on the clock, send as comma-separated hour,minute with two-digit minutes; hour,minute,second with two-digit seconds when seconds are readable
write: 12,47
